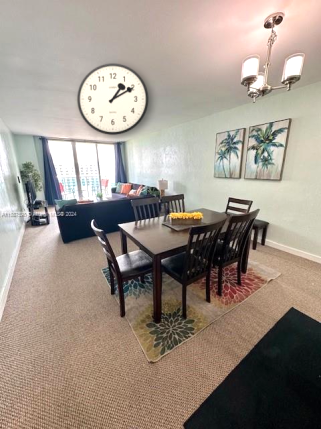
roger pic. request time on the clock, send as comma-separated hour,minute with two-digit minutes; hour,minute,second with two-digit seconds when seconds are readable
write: 1,10
